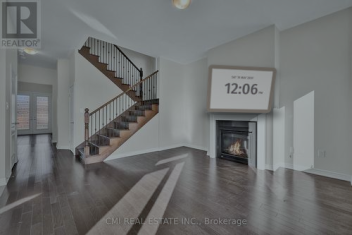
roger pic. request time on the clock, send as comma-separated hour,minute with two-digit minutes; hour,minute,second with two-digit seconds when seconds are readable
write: 12,06
